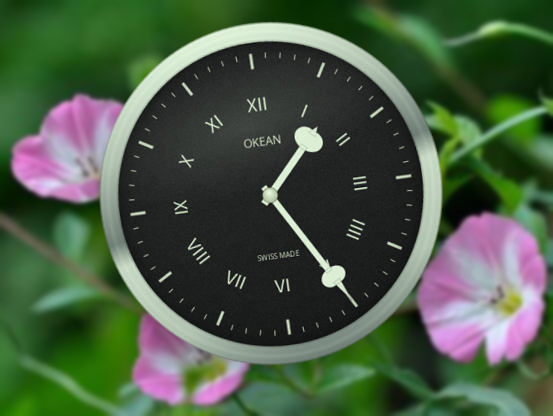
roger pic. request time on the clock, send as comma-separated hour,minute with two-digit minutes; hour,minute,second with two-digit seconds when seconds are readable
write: 1,25
